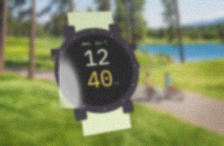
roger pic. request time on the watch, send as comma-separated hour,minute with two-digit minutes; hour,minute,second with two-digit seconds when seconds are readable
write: 12,40
